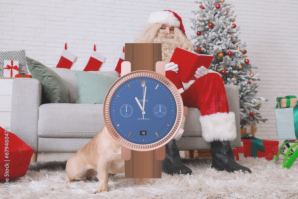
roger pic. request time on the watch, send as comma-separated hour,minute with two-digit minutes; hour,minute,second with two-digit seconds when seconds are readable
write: 11,01
